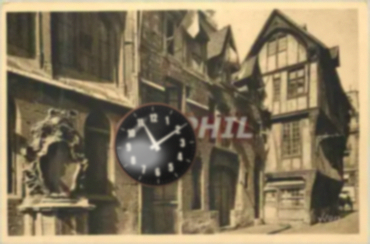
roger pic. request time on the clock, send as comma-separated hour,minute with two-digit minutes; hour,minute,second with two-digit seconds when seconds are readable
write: 11,10
